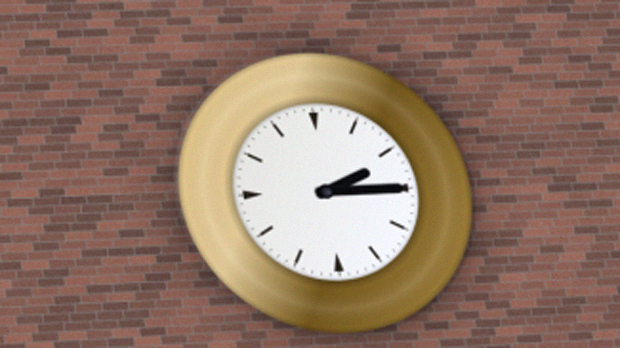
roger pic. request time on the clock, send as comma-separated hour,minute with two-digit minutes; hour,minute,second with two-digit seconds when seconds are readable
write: 2,15
